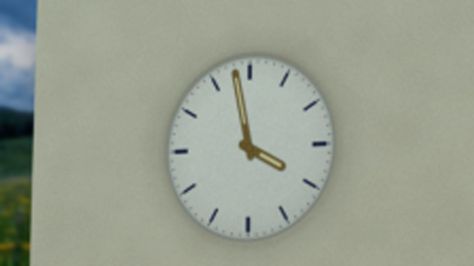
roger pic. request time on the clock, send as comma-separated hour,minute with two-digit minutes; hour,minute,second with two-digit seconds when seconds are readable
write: 3,58
